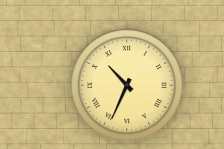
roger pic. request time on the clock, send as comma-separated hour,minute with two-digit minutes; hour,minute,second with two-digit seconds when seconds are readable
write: 10,34
